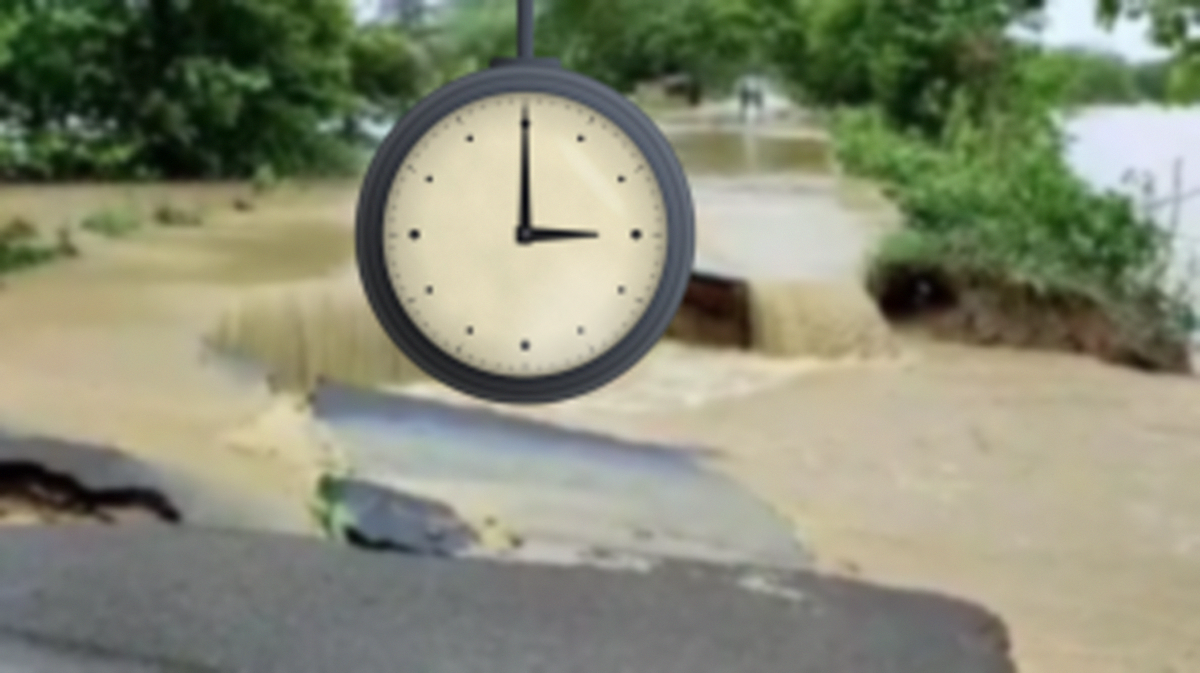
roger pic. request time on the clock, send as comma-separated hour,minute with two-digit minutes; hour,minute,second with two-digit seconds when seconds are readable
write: 3,00
